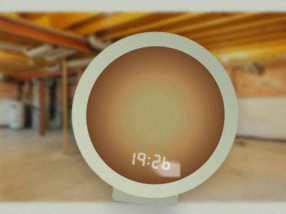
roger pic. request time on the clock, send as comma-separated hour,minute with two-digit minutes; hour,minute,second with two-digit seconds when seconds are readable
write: 19,26
